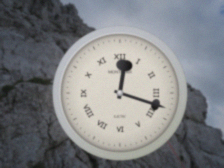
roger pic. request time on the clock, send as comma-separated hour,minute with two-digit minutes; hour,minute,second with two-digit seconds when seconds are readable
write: 12,18
